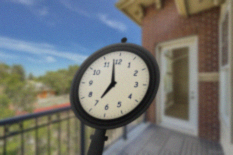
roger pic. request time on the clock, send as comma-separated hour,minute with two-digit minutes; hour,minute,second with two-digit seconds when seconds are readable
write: 6,58
